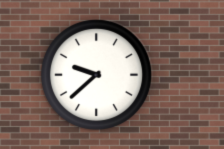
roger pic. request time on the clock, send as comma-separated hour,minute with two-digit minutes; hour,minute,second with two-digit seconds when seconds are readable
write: 9,38
